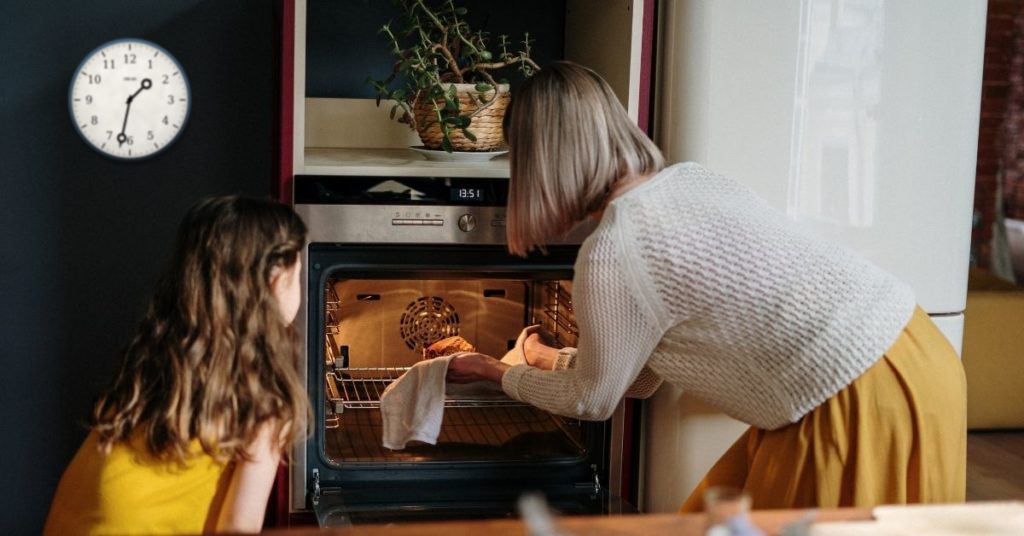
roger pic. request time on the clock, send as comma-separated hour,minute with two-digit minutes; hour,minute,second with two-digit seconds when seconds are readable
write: 1,32
